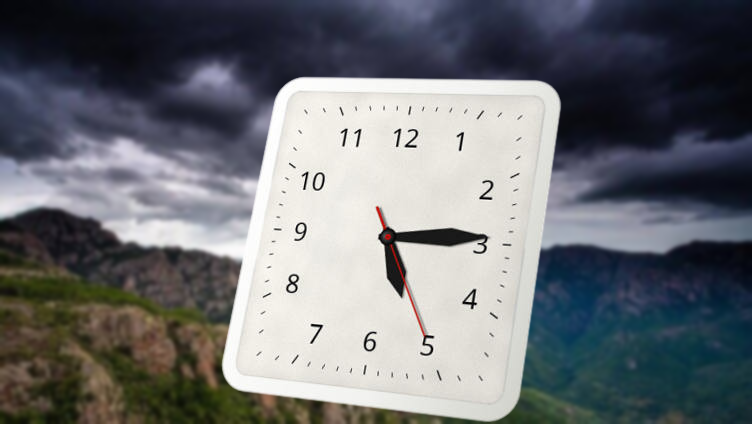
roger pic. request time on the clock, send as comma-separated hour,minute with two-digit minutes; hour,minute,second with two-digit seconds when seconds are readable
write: 5,14,25
